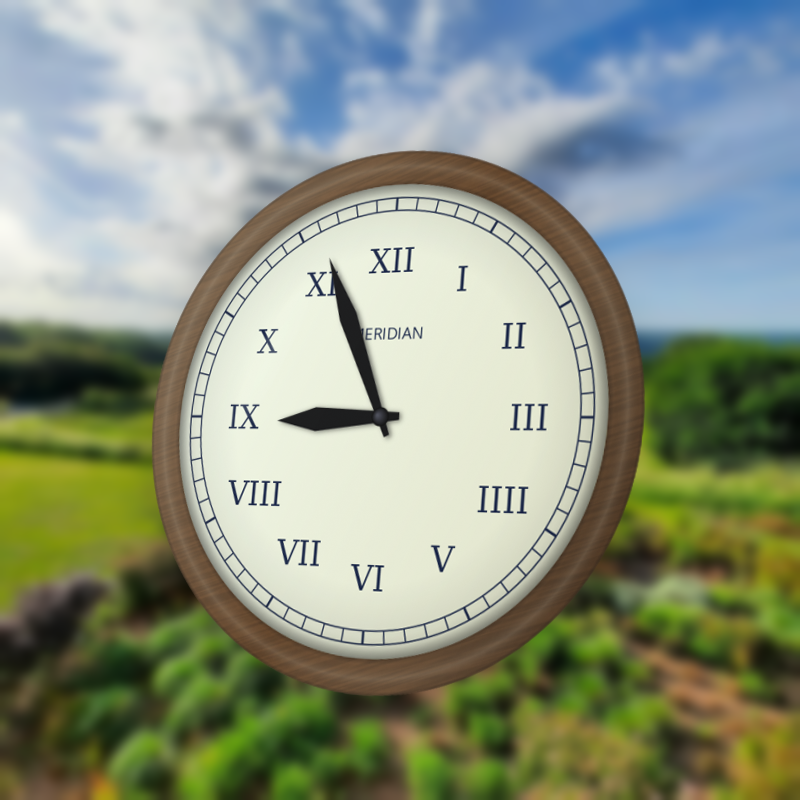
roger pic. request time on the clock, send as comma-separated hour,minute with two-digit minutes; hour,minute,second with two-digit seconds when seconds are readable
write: 8,56
